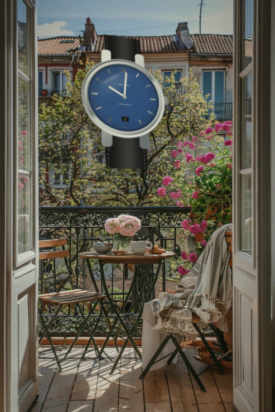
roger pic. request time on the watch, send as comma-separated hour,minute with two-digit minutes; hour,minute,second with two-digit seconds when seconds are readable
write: 10,01
